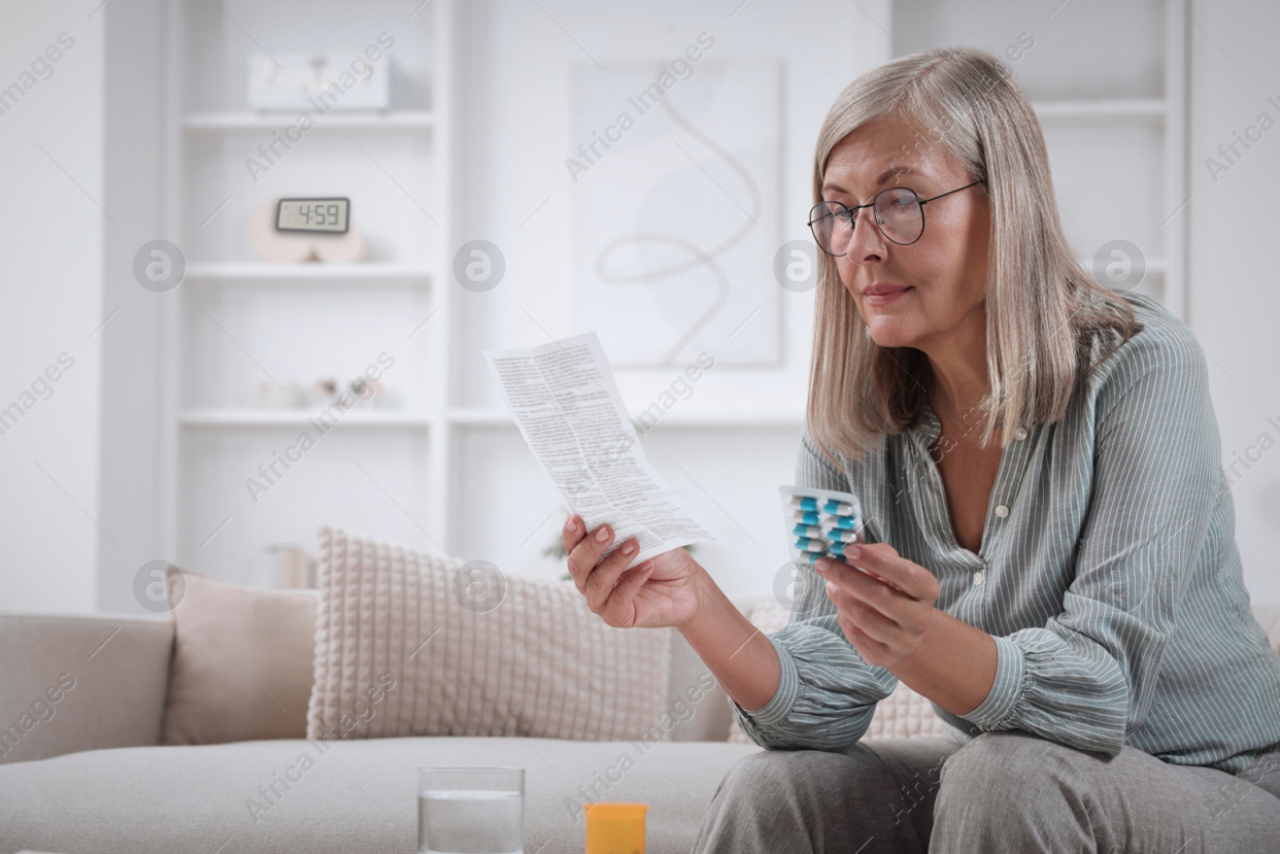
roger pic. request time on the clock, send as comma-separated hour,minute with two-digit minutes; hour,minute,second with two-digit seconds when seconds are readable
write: 4,59
